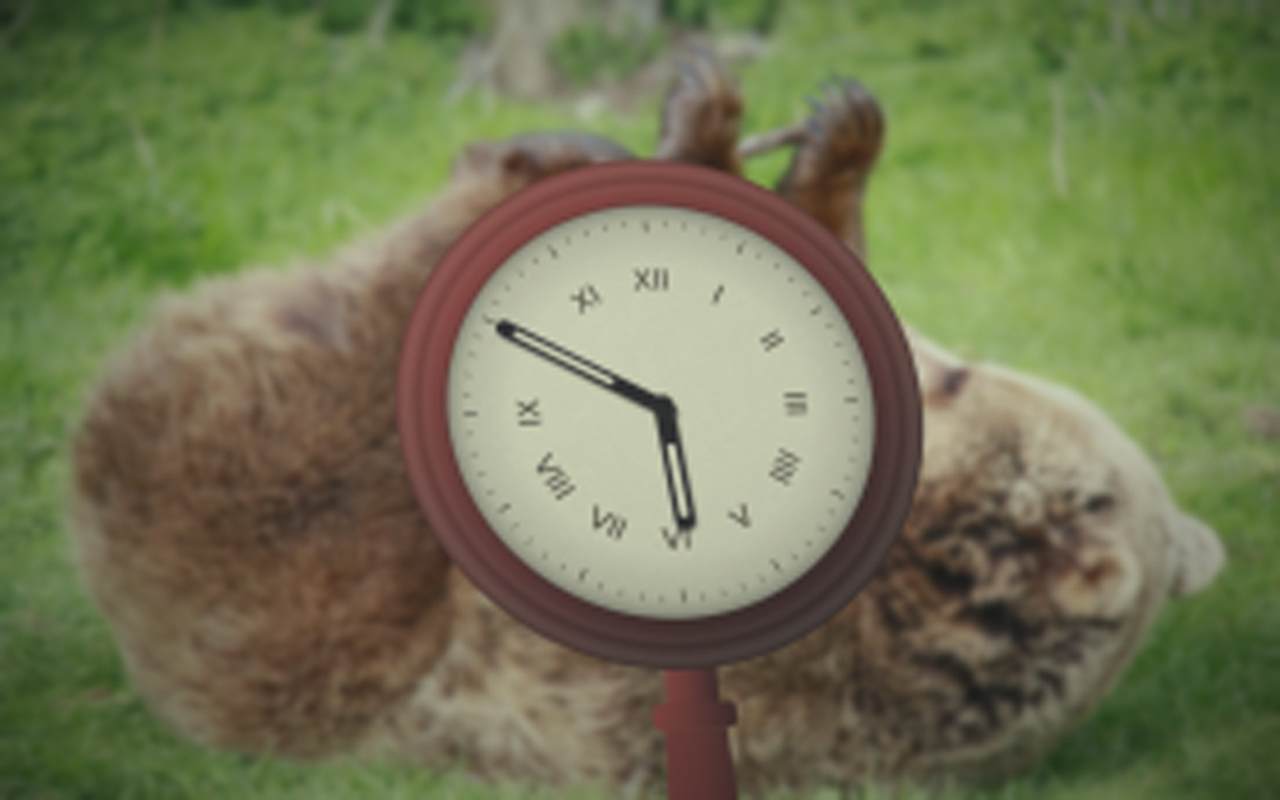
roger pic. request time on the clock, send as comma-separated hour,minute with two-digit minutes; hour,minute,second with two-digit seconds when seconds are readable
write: 5,50
